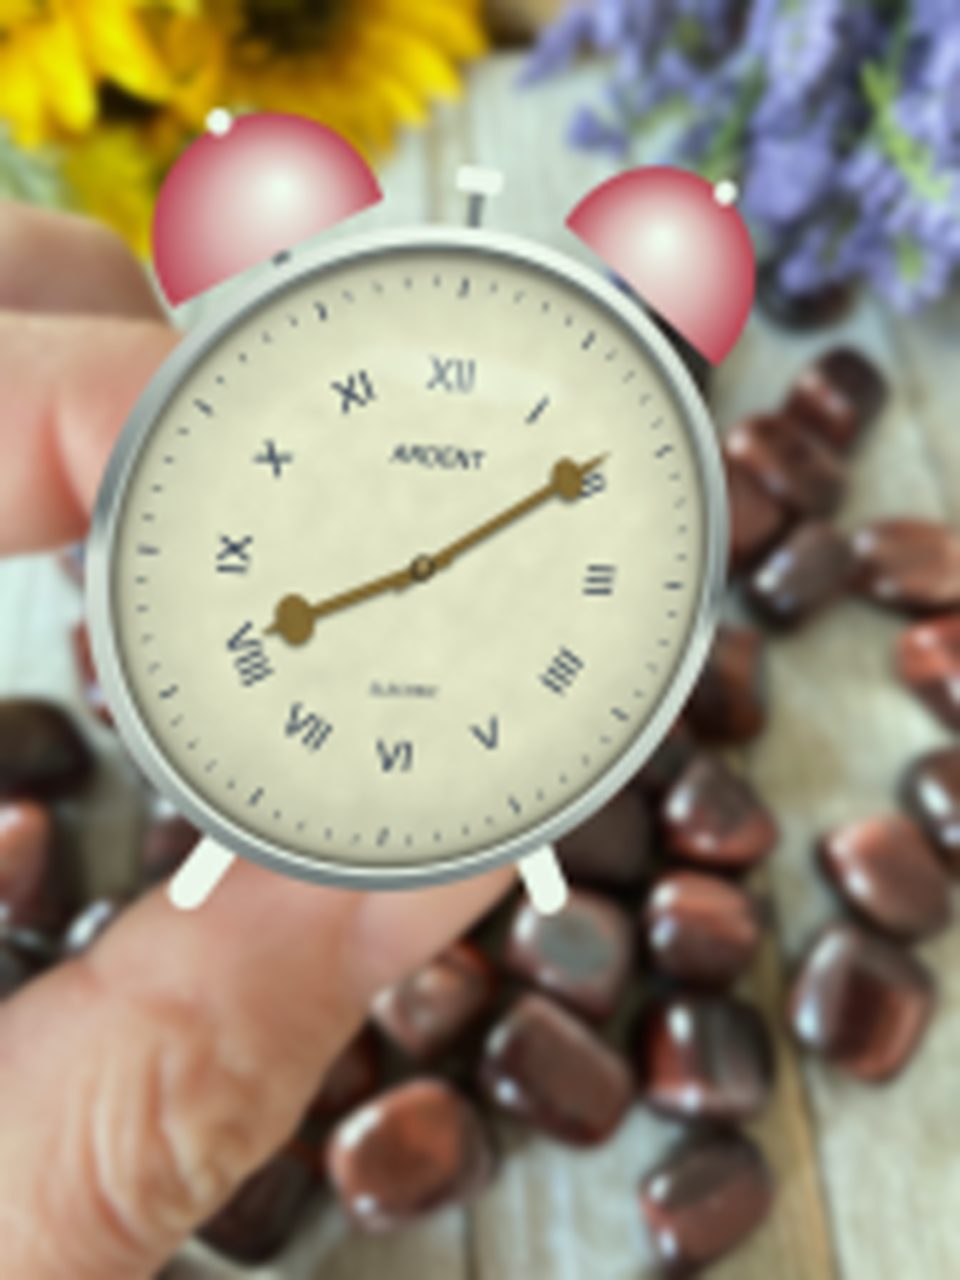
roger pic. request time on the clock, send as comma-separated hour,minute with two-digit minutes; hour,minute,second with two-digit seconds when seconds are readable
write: 8,09
